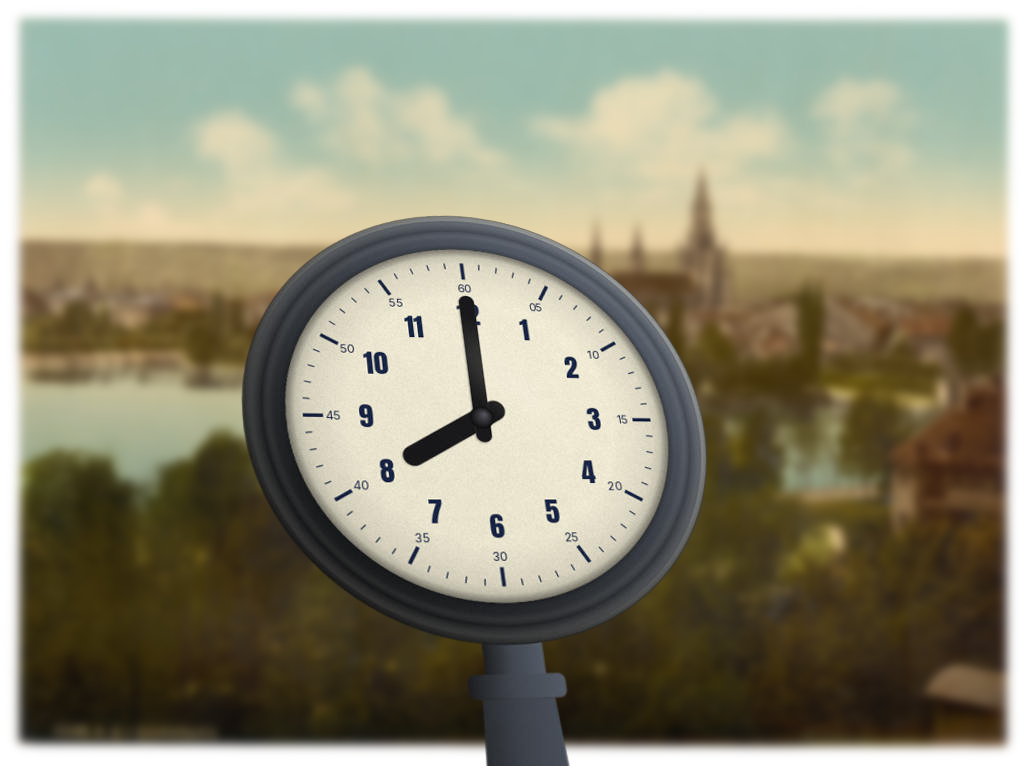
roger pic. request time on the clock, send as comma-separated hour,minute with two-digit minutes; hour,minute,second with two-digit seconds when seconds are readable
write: 8,00
